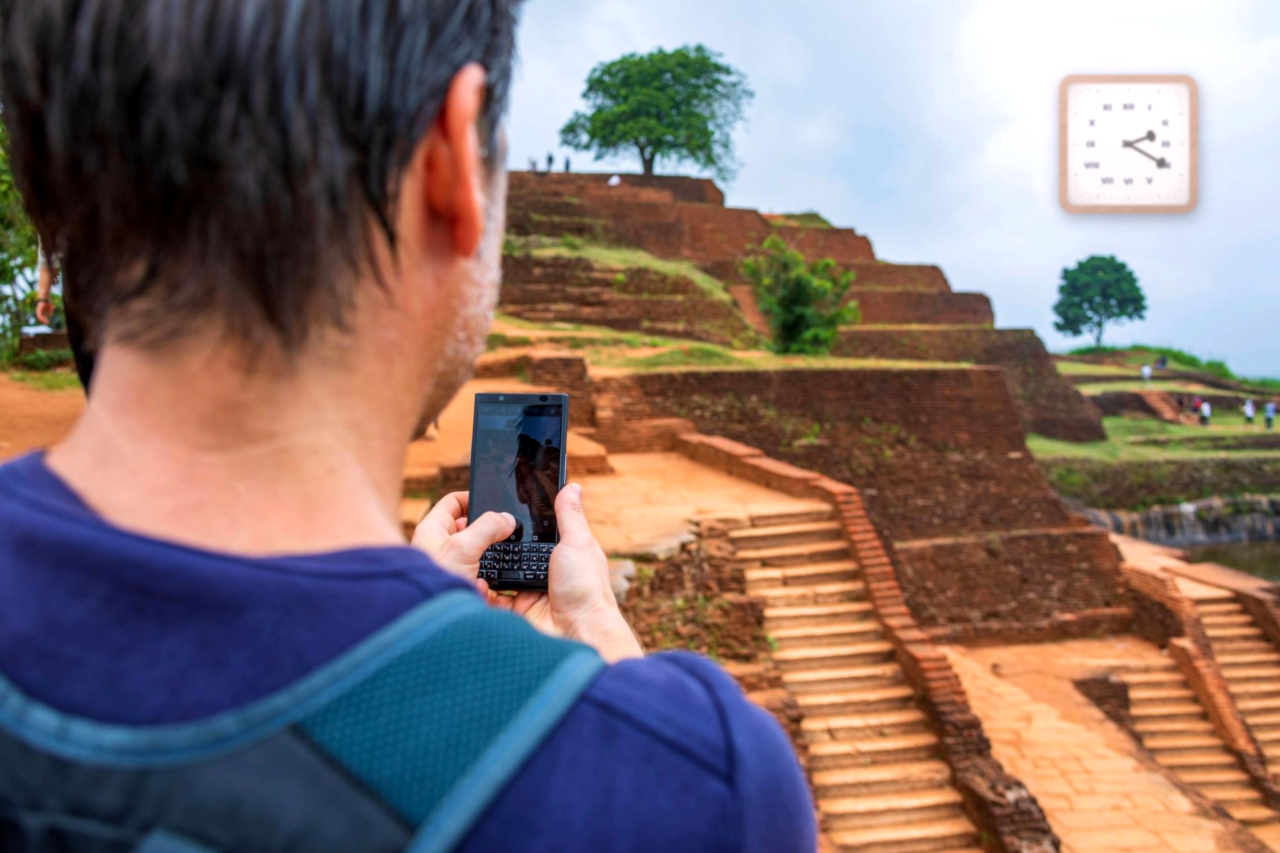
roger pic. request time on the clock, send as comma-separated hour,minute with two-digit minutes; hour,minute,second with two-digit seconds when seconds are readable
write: 2,20
